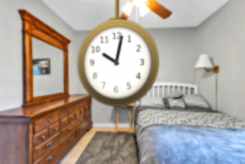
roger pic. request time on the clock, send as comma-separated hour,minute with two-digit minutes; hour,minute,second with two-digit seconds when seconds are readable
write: 10,02
